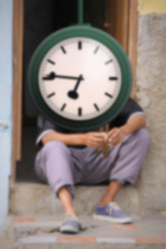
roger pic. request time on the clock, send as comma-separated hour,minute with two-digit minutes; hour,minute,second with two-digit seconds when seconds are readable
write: 6,46
